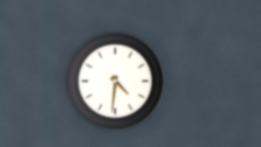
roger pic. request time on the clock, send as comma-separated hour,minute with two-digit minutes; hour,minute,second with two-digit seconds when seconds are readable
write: 4,31
